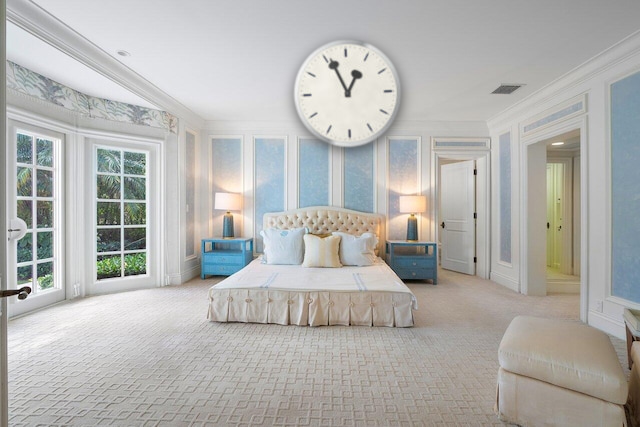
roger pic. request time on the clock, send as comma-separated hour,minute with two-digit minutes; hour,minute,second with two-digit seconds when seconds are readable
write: 12,56
